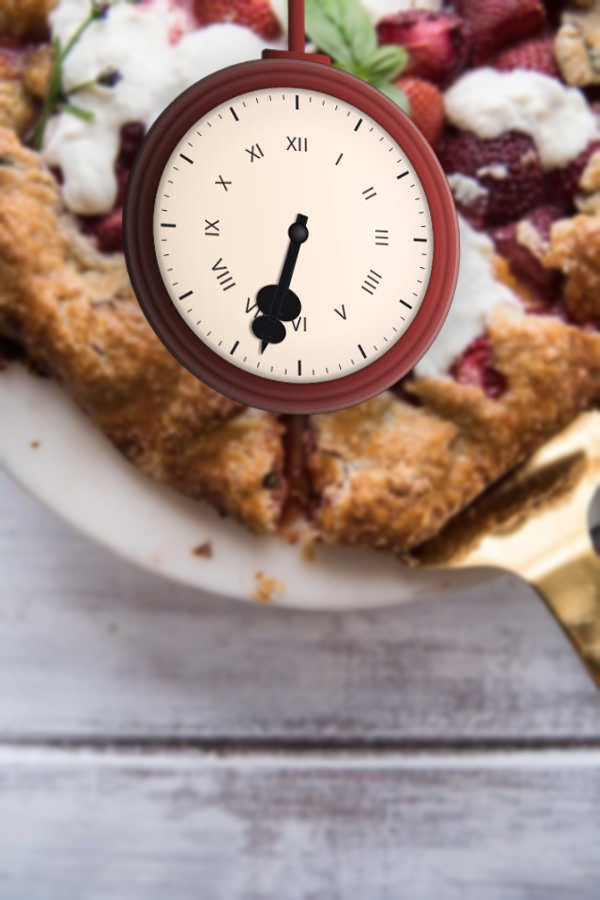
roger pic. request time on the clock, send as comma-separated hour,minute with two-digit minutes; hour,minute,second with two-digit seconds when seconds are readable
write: 6,33
